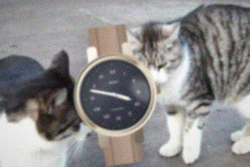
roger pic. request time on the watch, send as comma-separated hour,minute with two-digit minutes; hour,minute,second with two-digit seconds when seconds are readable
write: 3,48
